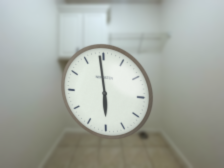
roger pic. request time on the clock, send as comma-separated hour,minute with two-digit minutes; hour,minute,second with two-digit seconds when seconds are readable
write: 5,59
